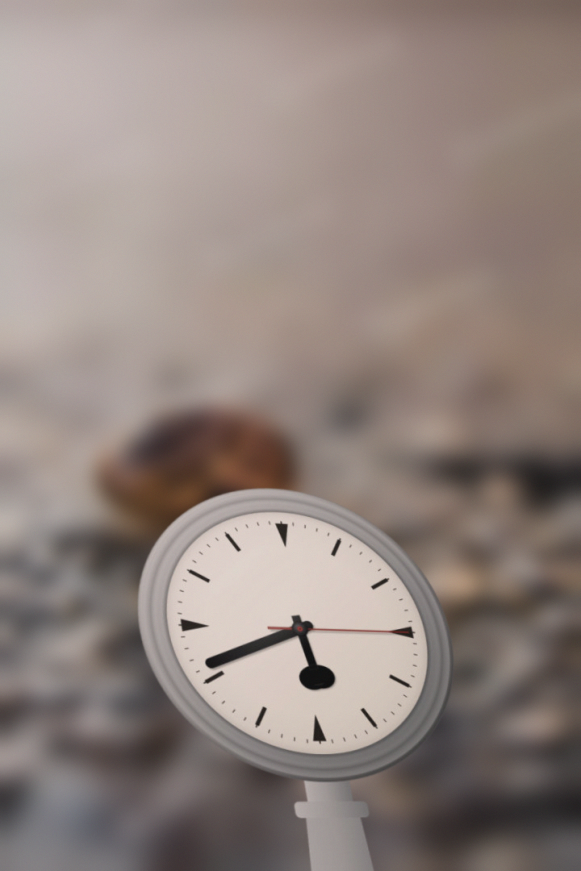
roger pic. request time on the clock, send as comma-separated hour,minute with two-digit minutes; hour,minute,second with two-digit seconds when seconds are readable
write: 5,41,15
